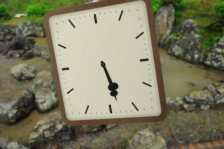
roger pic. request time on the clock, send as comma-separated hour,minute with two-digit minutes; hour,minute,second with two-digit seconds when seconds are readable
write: 5,28
